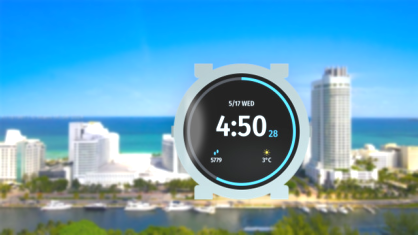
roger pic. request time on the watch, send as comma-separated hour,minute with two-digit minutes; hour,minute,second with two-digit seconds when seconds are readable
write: 4,50,28
